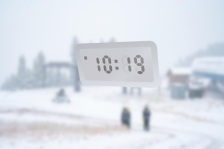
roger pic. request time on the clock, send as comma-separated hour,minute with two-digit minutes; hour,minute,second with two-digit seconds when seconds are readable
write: 10,19
